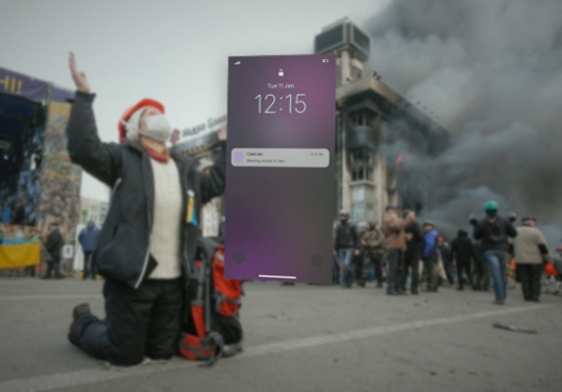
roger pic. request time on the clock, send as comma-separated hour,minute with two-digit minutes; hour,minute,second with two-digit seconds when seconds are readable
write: 12,15
